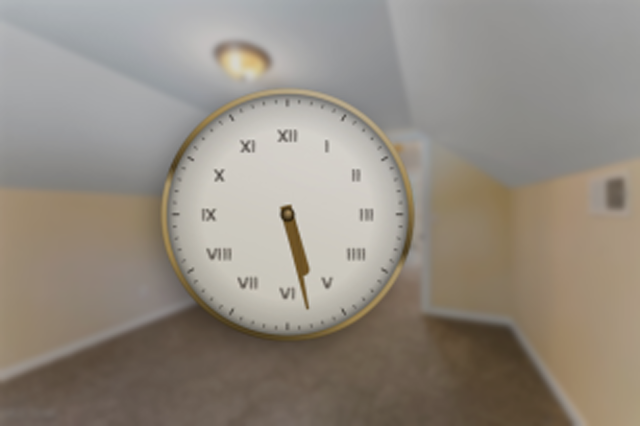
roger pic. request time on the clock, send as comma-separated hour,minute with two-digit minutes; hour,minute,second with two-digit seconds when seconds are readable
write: 5,28
